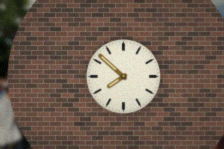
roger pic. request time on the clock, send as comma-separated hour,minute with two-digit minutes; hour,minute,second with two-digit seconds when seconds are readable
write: 7,52
